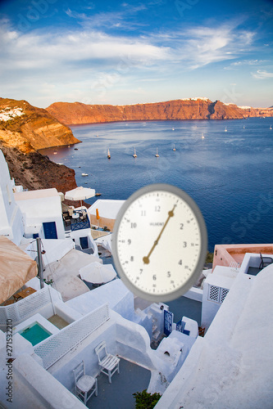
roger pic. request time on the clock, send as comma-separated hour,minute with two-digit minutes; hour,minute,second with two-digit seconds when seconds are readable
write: 7,05
